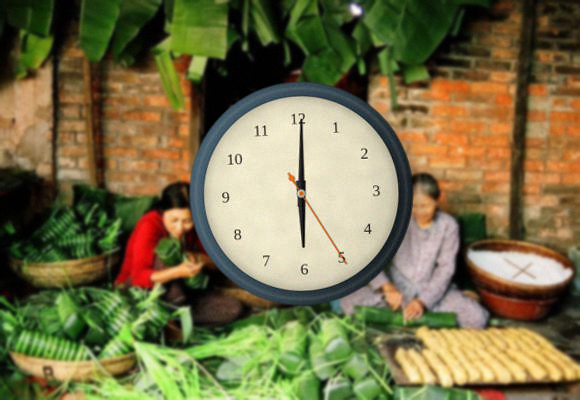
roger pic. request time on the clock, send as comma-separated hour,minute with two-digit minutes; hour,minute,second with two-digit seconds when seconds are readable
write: 6,00,25
